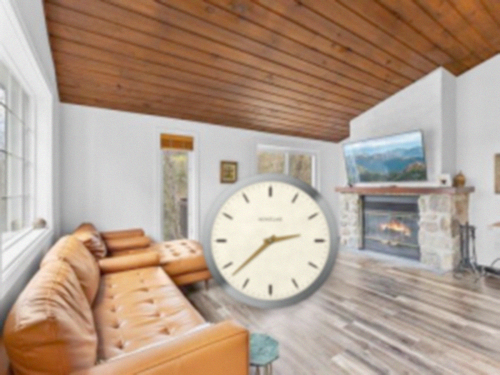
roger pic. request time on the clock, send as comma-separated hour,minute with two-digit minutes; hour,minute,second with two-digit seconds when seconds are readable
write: 2,38
